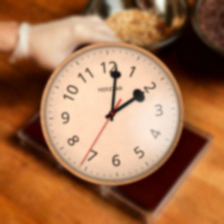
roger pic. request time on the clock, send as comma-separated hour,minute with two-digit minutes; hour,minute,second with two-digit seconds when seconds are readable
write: 2,01,36
